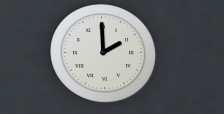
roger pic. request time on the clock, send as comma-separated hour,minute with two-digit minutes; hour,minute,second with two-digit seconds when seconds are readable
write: 2,00
